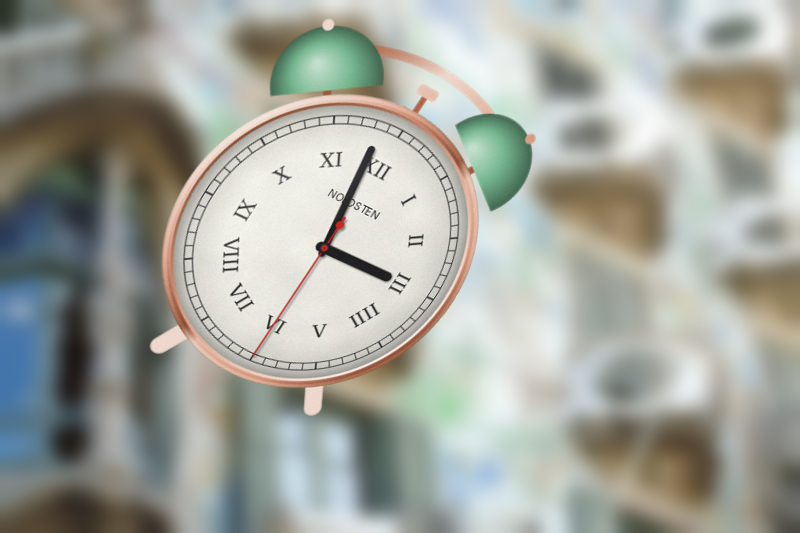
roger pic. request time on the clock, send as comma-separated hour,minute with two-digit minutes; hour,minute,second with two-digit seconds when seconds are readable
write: 2,58,30
